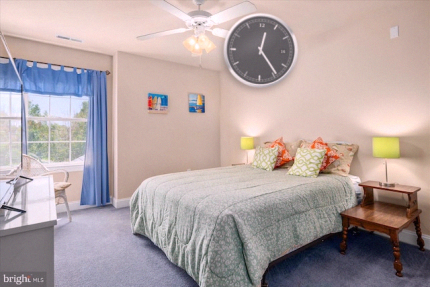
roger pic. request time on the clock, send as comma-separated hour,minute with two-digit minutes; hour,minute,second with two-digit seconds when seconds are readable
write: 12,24
